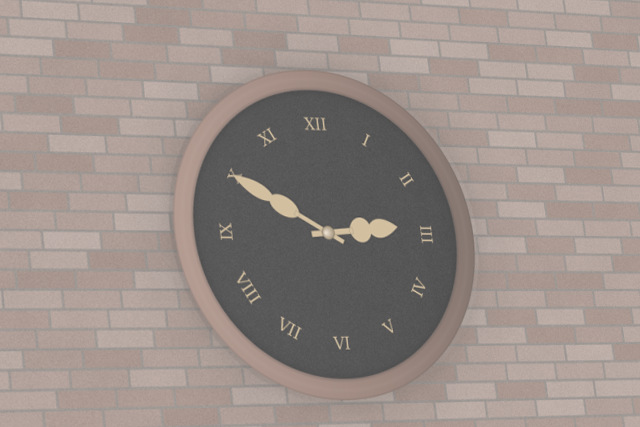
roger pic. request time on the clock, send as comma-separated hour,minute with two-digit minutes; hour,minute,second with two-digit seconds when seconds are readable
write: 2,50
